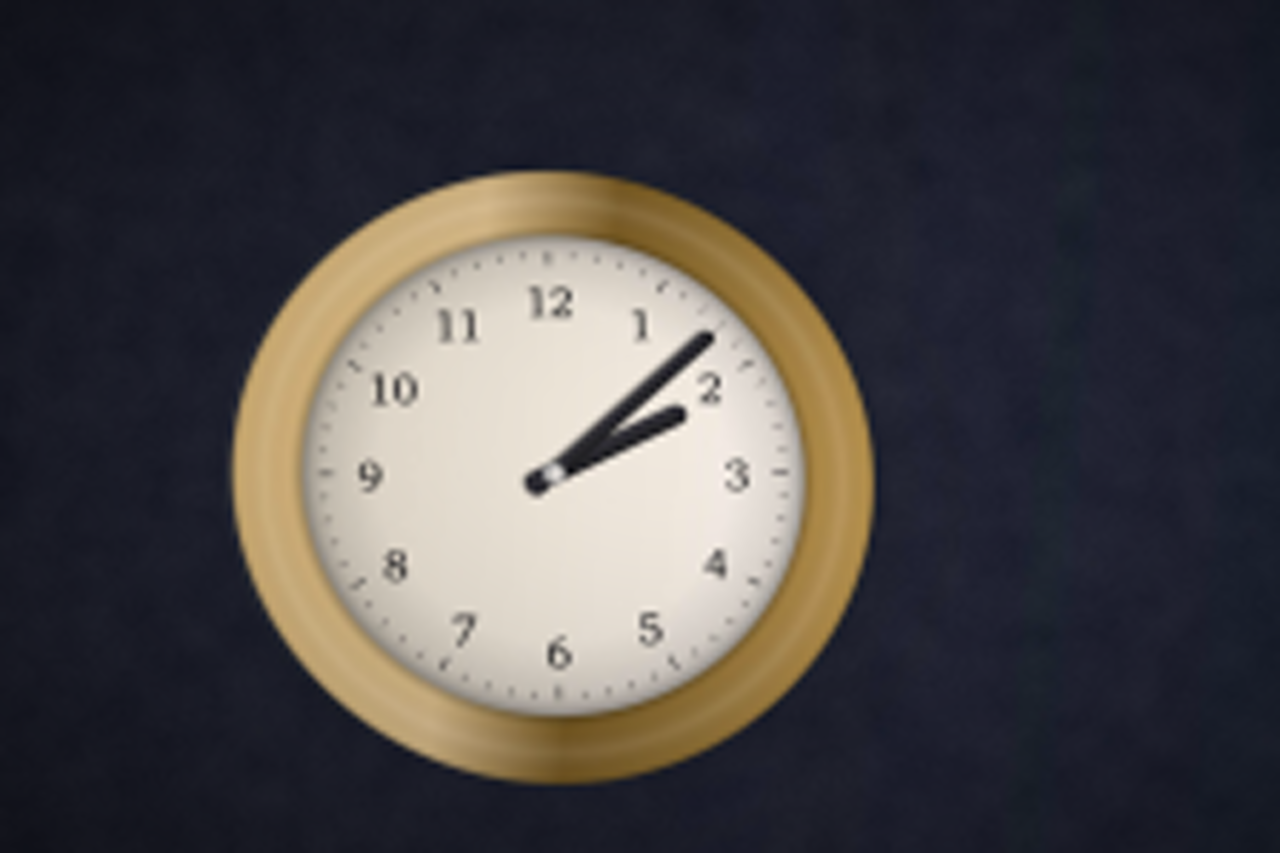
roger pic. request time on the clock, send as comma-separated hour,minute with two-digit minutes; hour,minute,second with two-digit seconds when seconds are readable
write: 2,08
